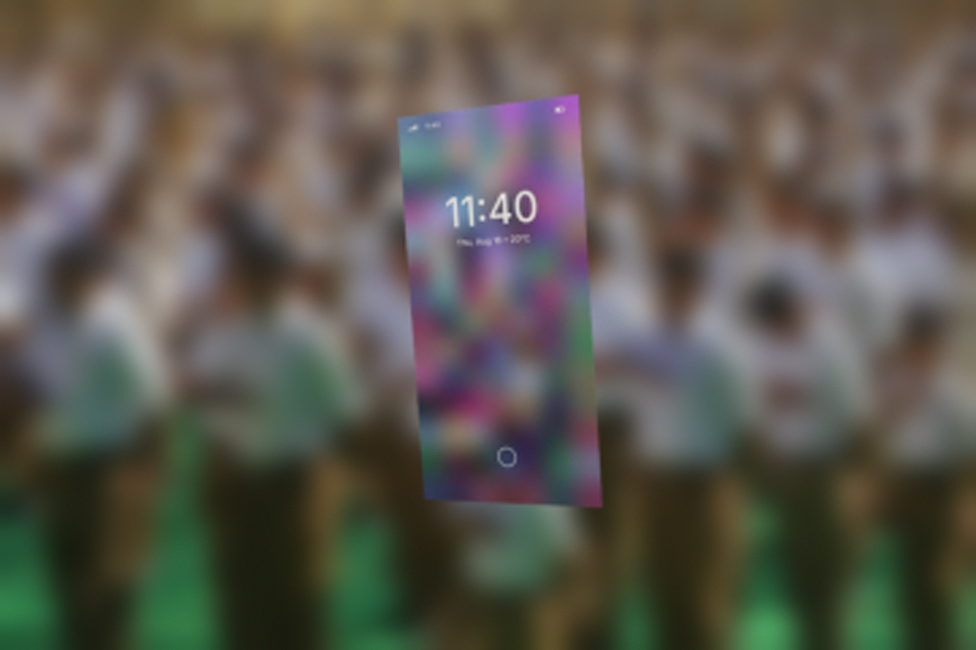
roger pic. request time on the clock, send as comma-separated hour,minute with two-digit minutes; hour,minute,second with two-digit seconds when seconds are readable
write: 11,40
